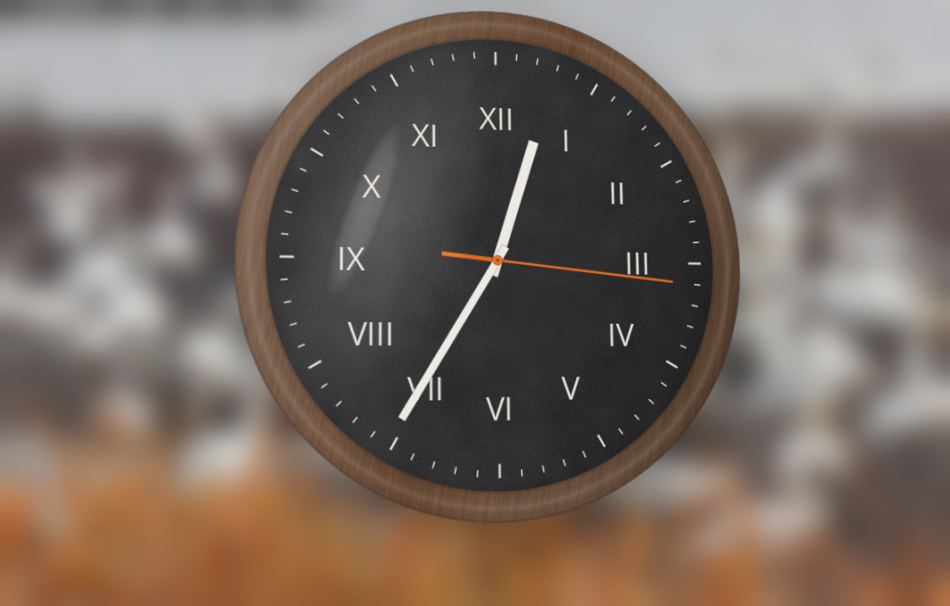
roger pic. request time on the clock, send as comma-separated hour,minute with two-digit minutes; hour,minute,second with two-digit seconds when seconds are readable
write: 12,35,16
